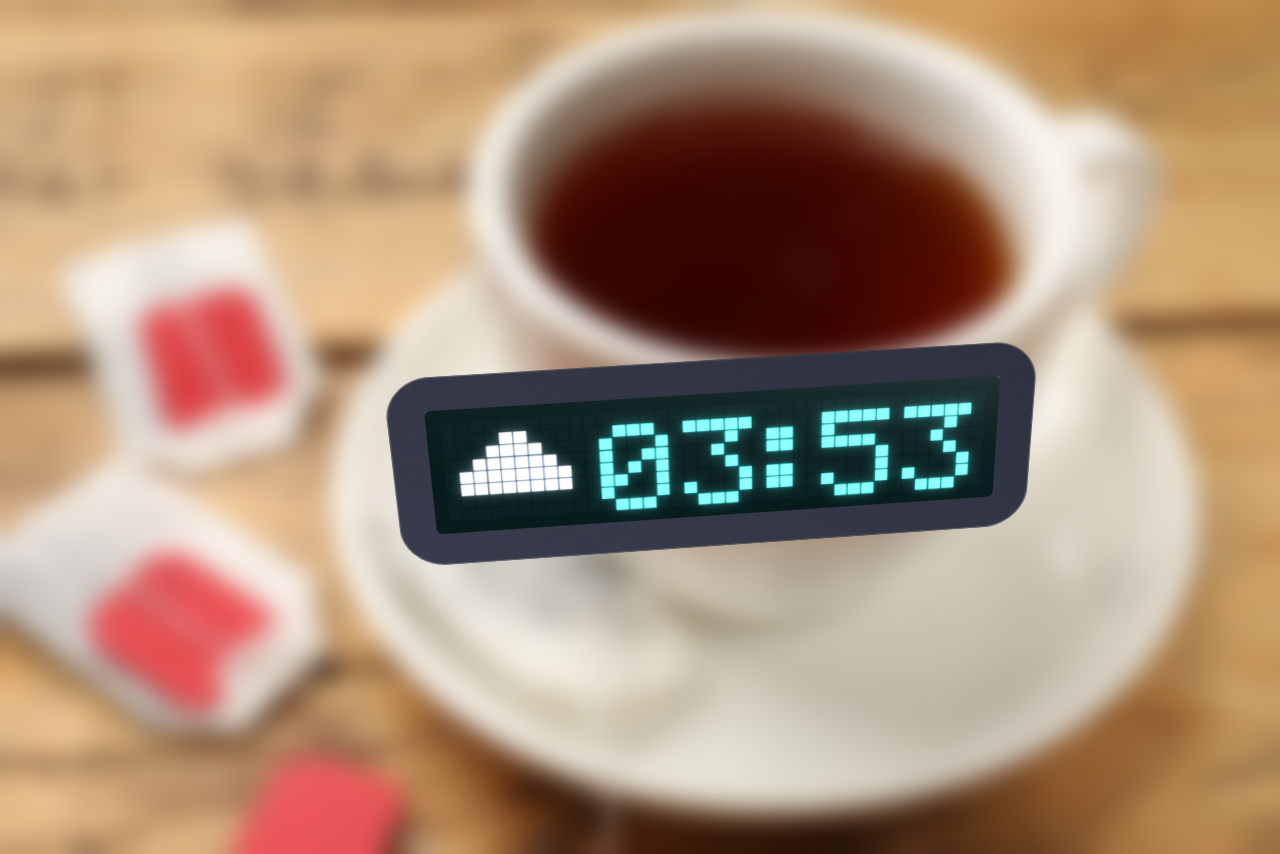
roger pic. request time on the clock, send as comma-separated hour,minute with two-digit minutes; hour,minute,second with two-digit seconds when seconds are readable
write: 3,53
